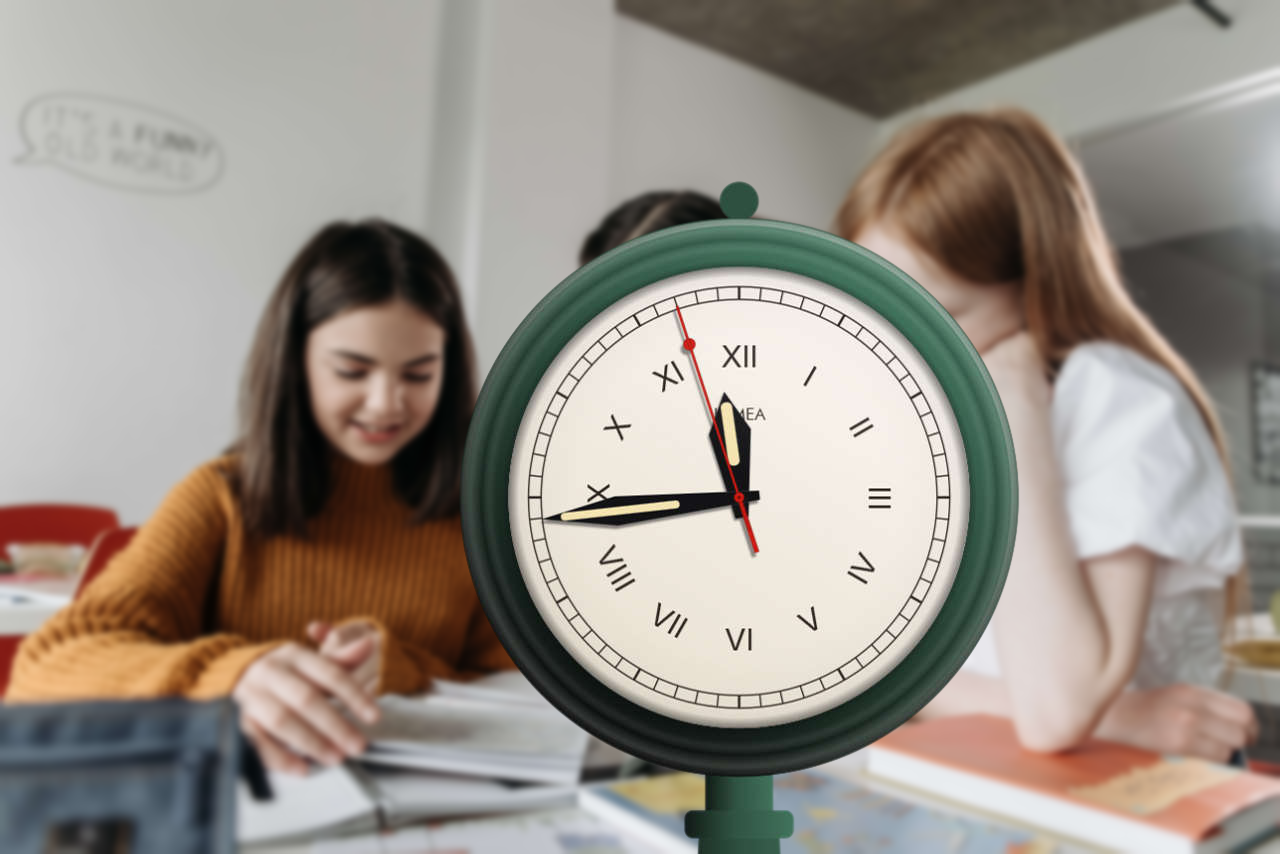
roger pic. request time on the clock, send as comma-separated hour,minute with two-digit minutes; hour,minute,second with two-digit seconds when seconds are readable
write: 11,43,57
